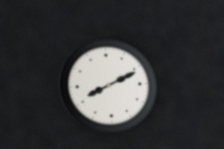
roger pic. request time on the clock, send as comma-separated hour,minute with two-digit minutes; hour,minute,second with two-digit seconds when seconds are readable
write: 8,11
